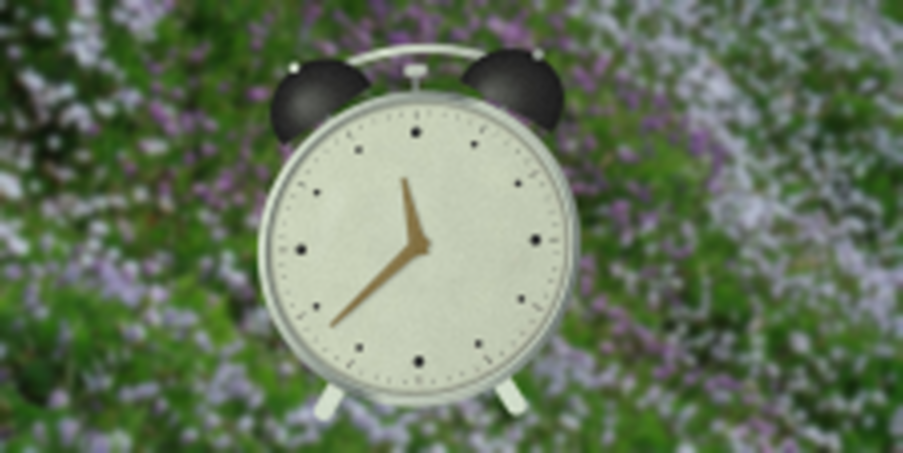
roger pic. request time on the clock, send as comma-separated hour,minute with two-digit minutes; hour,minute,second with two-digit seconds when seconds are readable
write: 11,38
